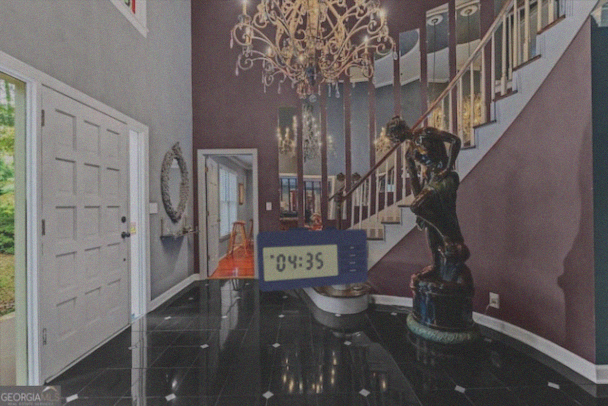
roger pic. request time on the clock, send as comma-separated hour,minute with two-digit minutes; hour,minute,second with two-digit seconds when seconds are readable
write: 4,35
